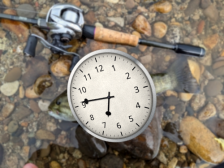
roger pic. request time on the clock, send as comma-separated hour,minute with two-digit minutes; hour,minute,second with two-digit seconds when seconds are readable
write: 6,46
